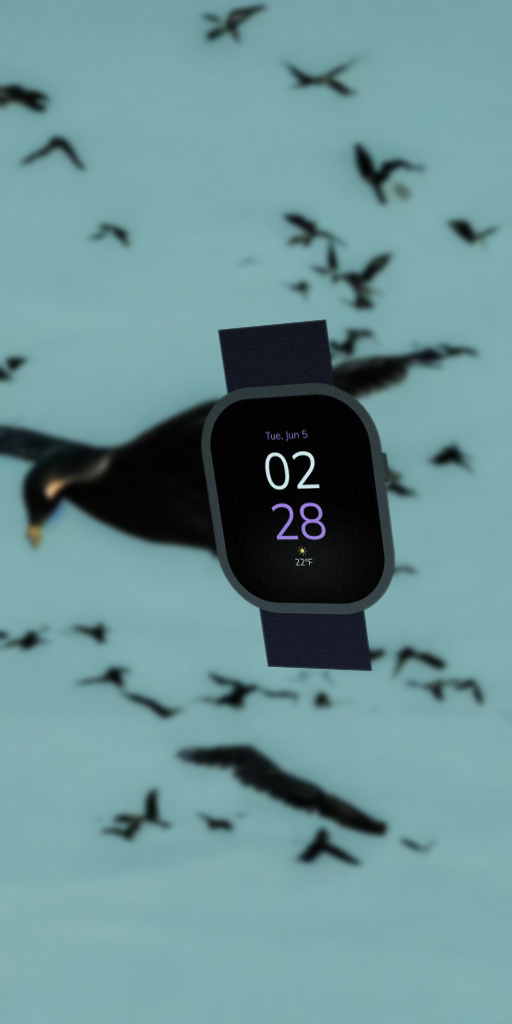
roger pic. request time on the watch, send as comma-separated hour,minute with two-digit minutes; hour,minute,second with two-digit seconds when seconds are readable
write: 2,28
